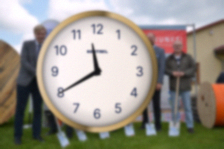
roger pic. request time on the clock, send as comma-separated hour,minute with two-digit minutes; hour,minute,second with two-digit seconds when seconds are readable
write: 11,40
